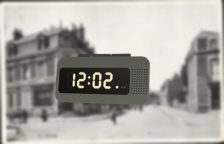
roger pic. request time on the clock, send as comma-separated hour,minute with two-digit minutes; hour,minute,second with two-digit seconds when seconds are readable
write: 12,02
